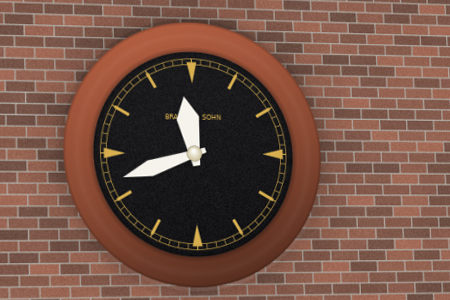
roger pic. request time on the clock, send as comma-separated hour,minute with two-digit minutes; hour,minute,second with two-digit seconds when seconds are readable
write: 11,42
